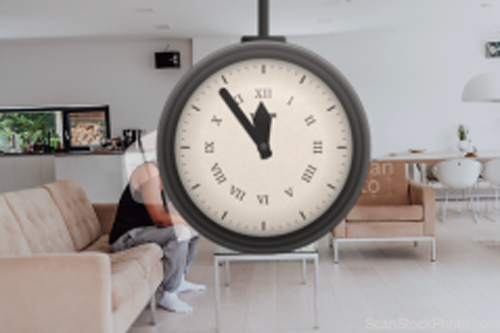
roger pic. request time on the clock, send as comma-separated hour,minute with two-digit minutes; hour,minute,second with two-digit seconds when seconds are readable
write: 11,54
